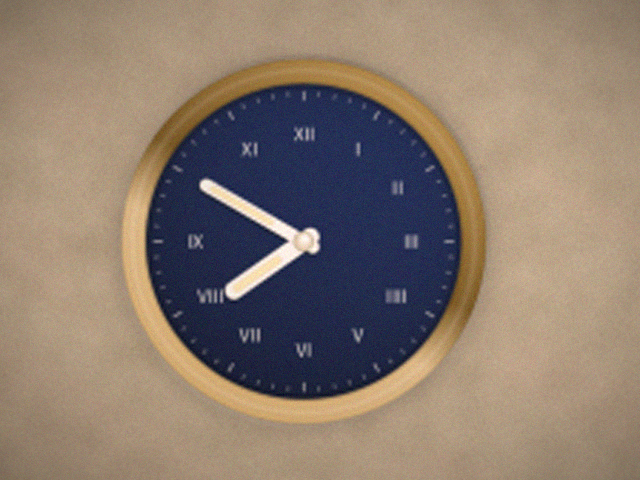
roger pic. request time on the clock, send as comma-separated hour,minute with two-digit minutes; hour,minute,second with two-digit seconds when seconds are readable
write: 7,50
